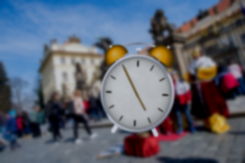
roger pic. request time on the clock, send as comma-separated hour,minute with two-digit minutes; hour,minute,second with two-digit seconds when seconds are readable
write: 4,55
